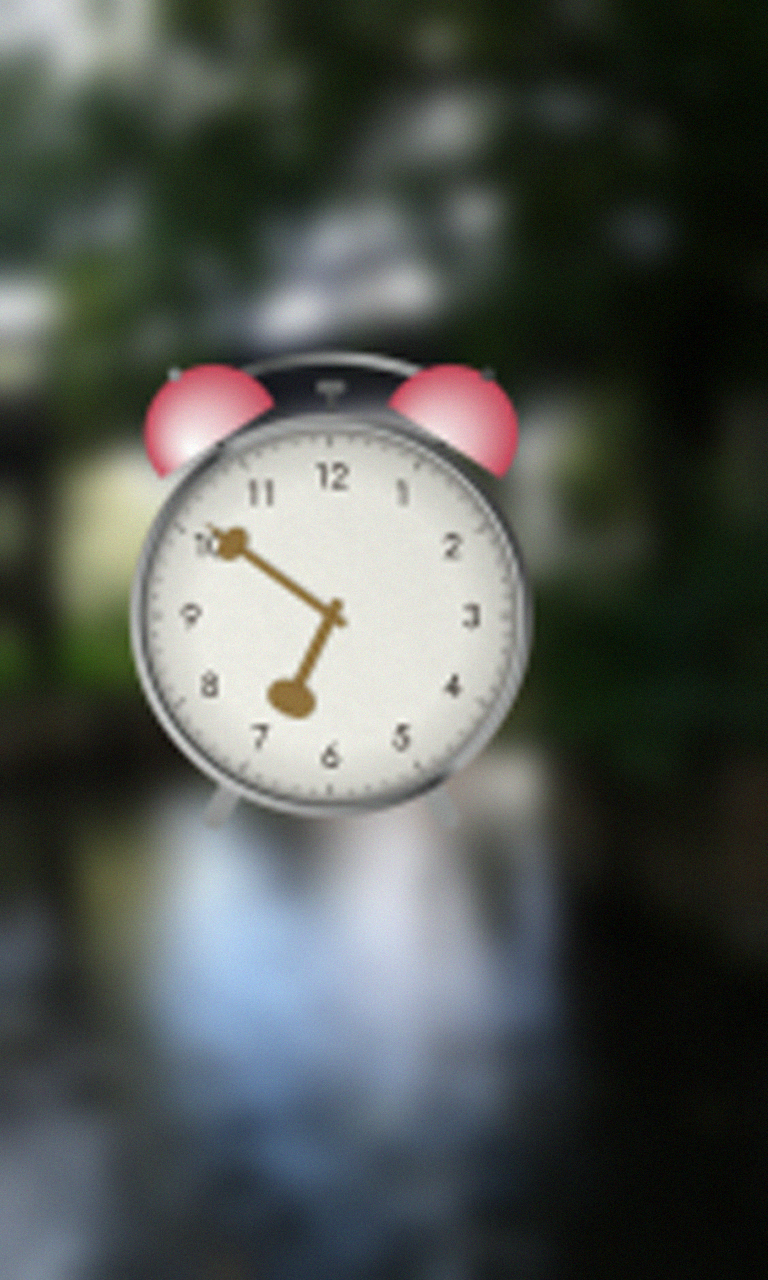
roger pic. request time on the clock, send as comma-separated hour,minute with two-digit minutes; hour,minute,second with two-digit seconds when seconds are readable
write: 6,51
